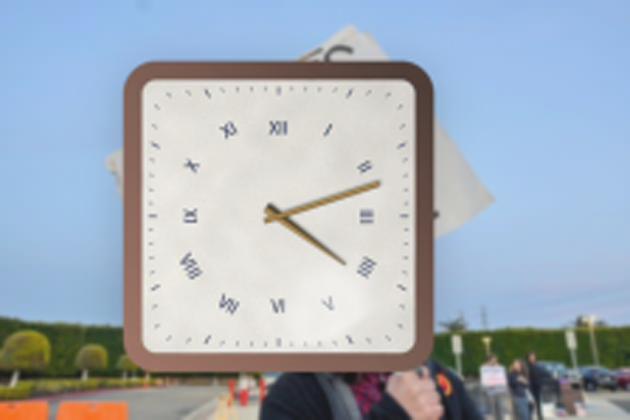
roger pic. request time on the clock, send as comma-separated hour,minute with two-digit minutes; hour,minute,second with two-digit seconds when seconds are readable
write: 4,12
